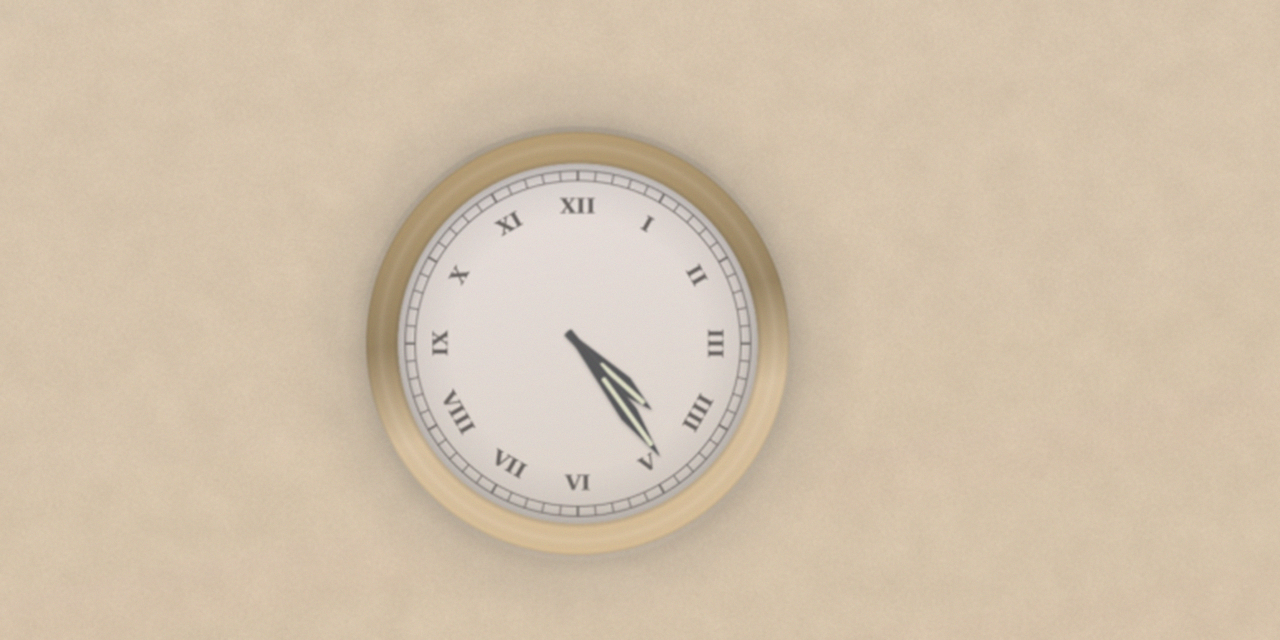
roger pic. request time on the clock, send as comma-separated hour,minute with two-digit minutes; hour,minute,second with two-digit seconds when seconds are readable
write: 4,24
